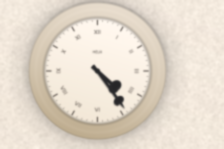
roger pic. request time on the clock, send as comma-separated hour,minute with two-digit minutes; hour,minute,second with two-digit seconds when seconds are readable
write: 4,24
